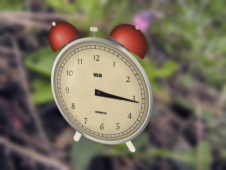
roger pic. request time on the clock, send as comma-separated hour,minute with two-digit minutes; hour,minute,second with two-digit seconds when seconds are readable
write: 3,16
